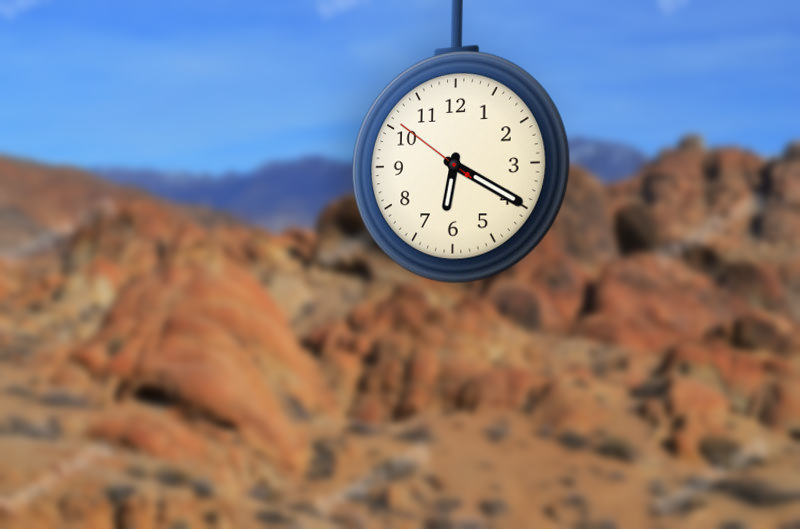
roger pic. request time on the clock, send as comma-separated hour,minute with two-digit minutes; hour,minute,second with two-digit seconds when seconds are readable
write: 6,19,51
